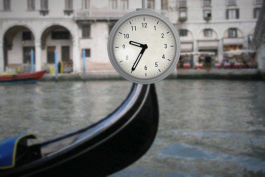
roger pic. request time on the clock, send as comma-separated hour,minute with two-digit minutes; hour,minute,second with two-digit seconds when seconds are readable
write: 9,35
